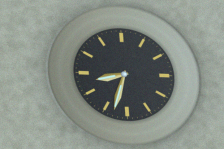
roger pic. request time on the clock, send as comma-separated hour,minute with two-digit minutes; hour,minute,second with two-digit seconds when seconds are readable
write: 8,33
